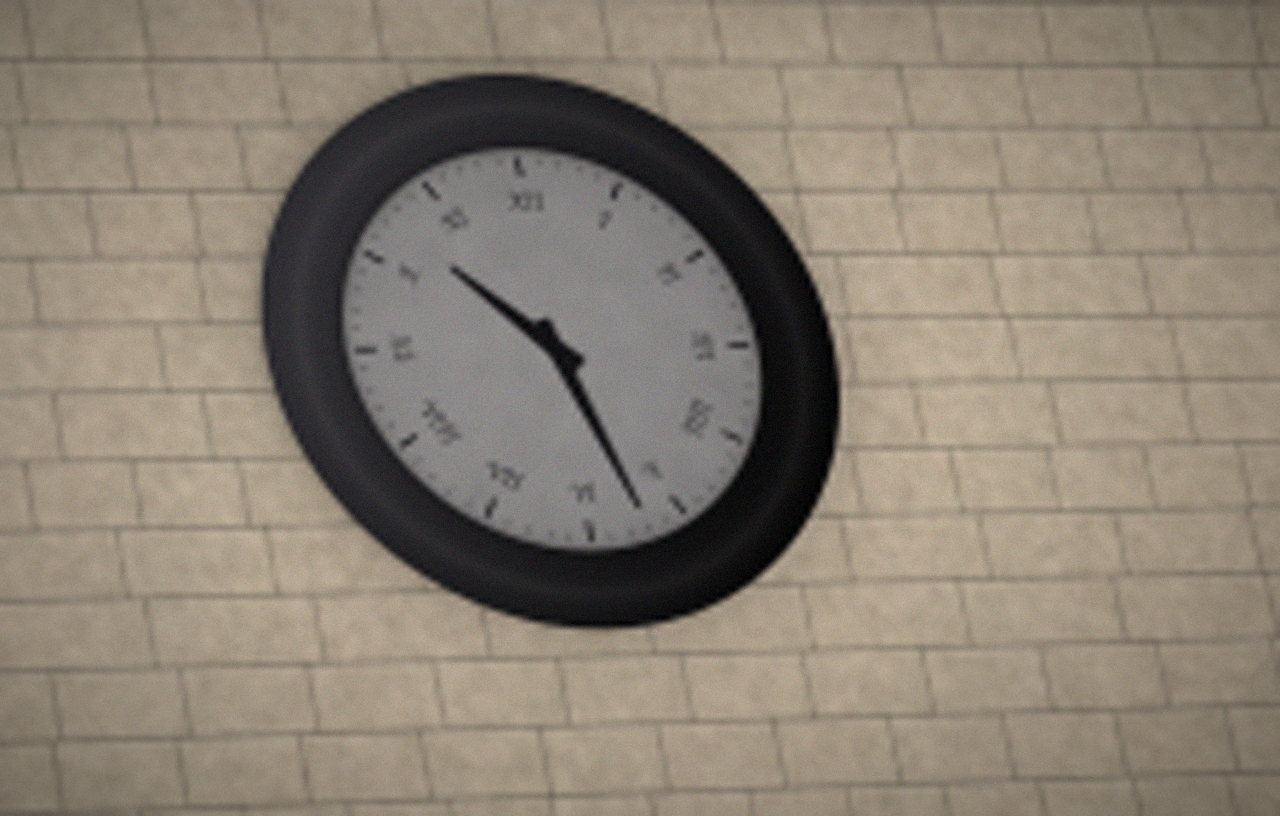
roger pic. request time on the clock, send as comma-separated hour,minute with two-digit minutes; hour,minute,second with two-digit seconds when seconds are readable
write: 10,27
